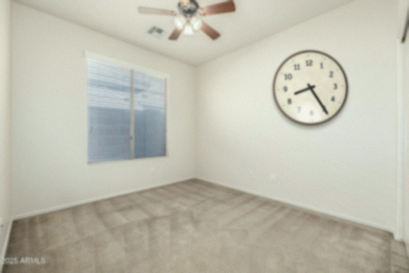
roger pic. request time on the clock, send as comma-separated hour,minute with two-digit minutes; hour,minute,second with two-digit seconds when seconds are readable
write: 8,25
